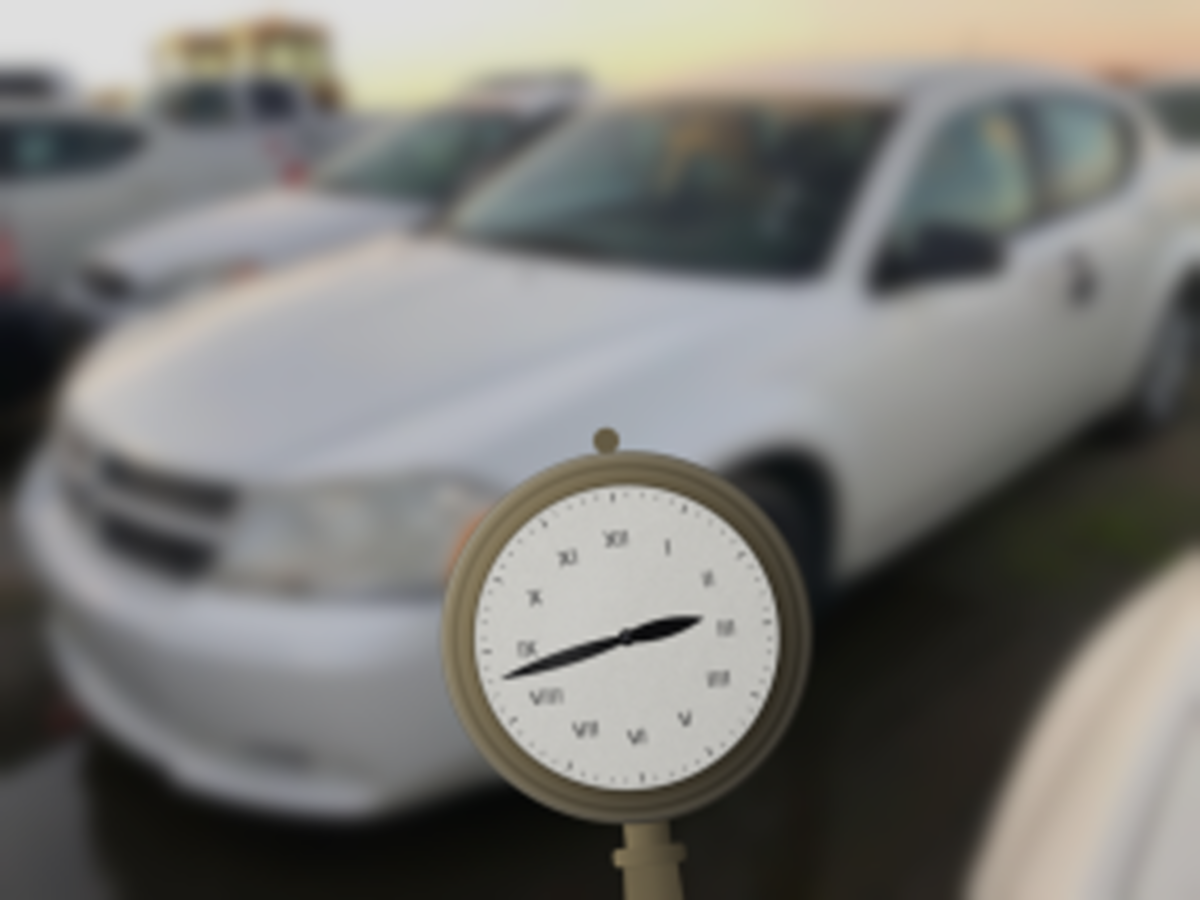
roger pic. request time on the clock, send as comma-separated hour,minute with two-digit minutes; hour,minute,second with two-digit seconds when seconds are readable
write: 2,43
